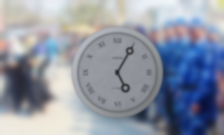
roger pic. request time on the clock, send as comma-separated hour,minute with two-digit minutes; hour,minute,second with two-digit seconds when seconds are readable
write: 5,05
